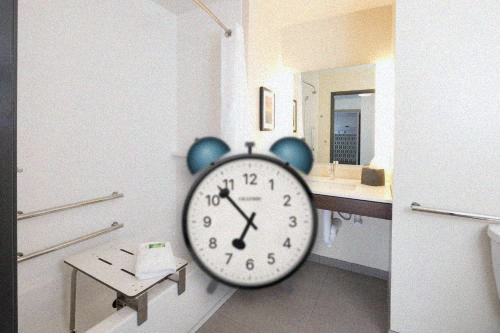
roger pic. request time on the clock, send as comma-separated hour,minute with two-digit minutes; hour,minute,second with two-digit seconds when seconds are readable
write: 6,53
